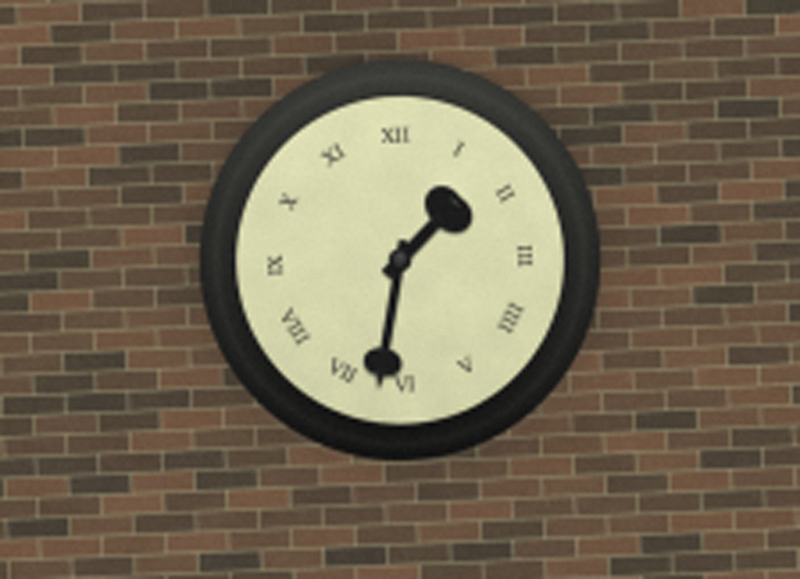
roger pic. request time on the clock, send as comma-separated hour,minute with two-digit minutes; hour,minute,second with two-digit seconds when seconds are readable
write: 1,32
